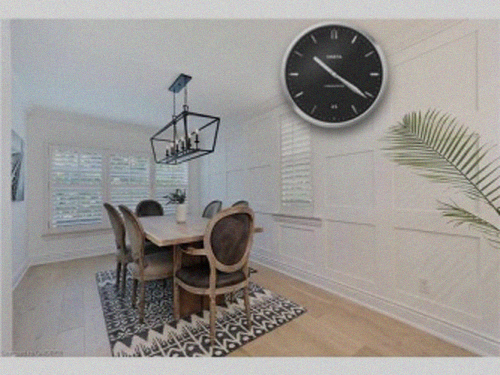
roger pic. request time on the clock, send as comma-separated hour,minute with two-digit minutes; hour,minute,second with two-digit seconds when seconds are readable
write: 10,21
